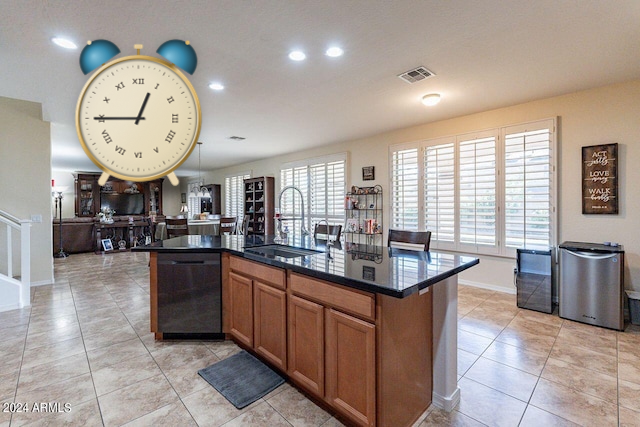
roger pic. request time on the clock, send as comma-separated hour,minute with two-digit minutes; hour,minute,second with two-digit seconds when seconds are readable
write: 12,45
